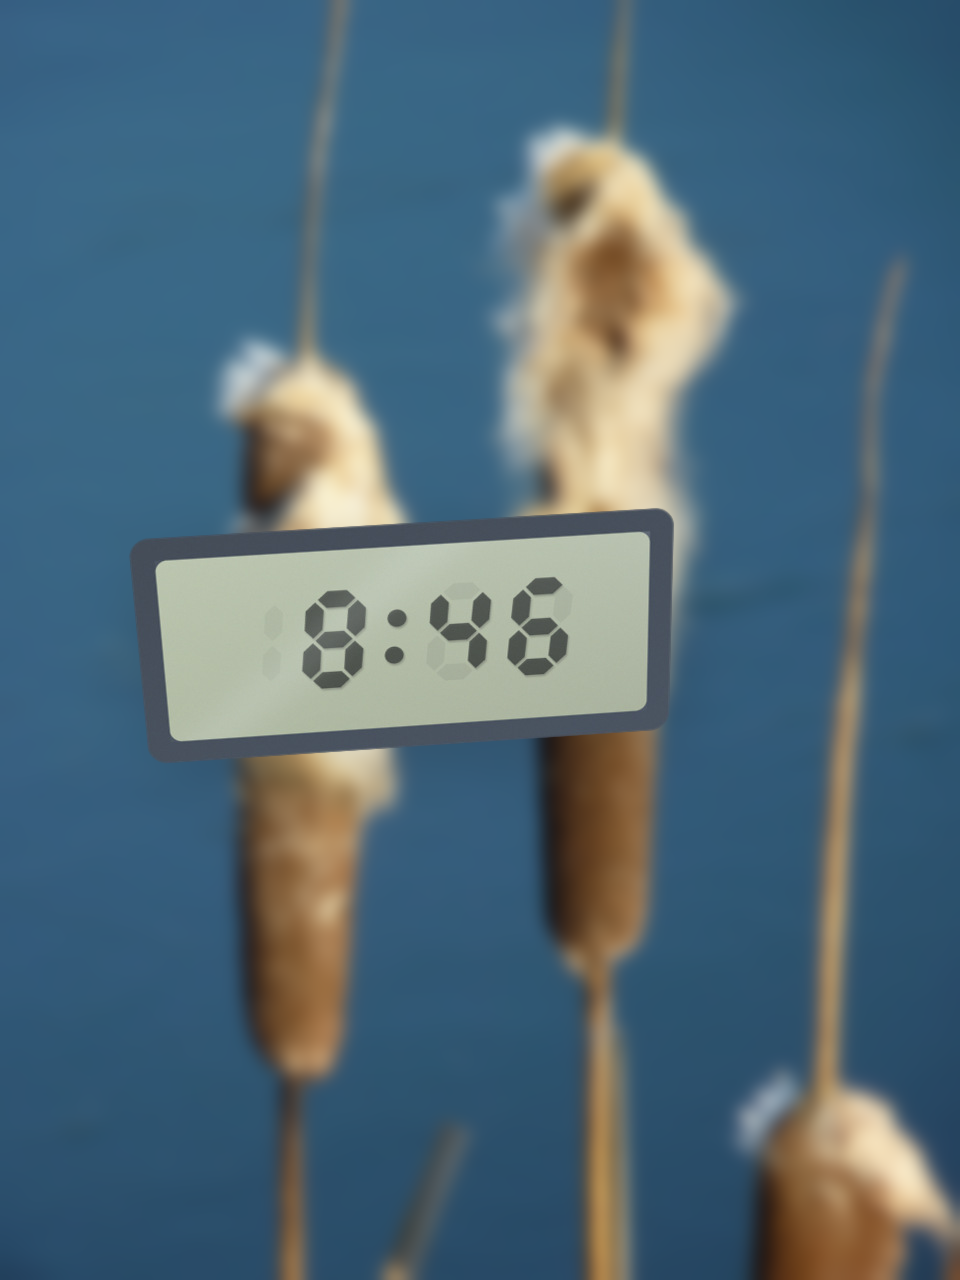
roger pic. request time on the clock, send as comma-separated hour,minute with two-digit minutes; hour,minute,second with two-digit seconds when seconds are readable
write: 8,46
